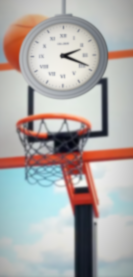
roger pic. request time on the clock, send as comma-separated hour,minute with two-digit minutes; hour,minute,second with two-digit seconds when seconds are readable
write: 2,19
